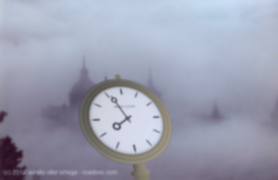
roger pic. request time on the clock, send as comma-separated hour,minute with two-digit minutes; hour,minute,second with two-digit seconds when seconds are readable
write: 7,56
